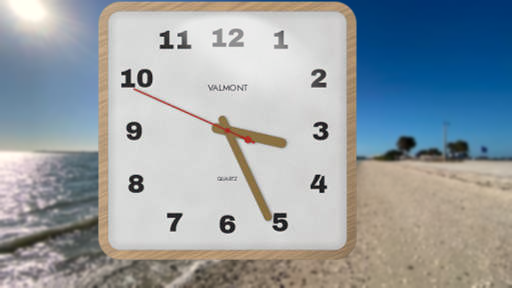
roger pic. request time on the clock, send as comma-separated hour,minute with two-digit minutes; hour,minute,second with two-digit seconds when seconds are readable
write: 3,25,49
